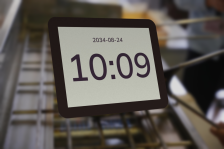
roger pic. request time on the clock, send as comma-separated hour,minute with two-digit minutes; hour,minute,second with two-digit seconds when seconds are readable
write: 10,09
